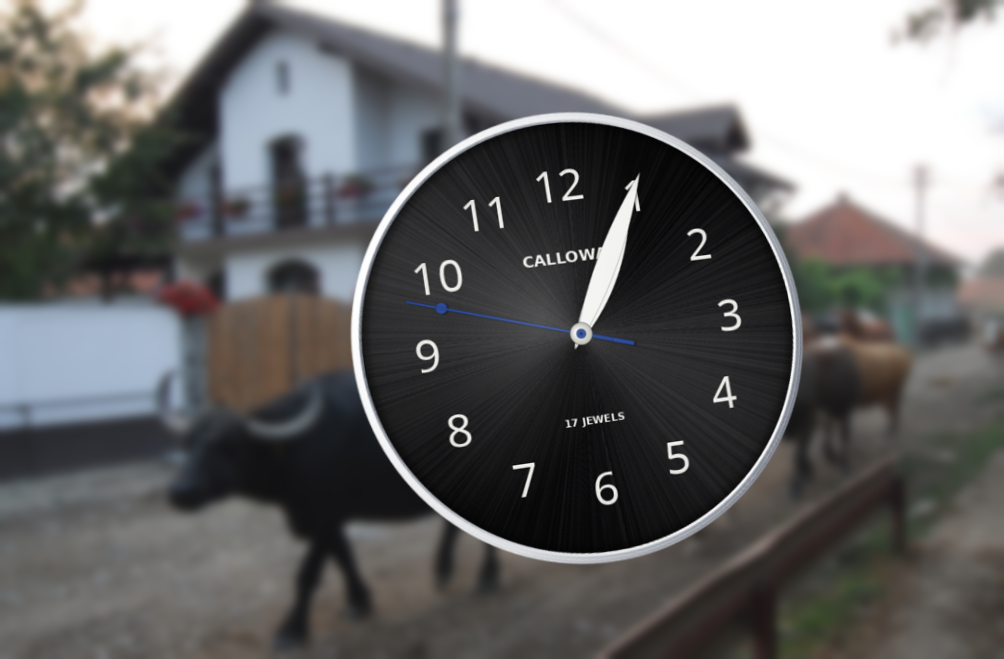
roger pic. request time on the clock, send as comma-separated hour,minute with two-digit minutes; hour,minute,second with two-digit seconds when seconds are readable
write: 1,04,48
